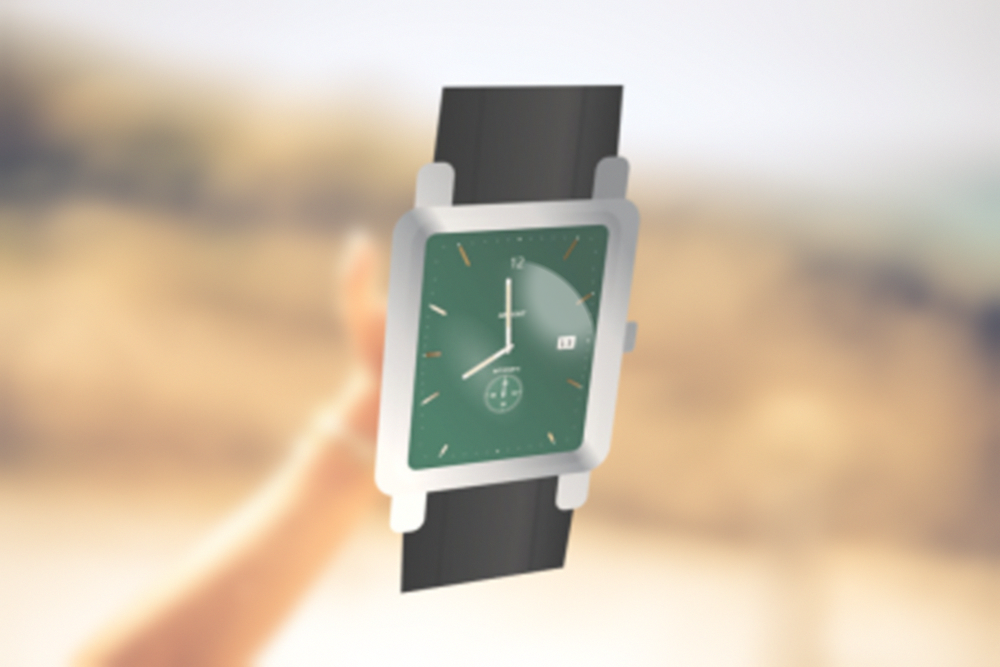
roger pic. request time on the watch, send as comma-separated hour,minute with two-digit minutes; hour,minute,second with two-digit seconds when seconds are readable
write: 7,59
